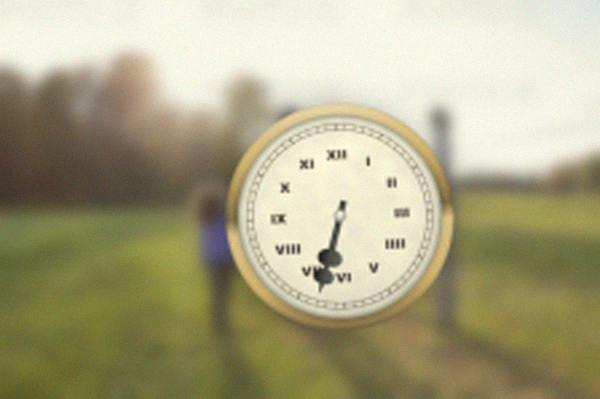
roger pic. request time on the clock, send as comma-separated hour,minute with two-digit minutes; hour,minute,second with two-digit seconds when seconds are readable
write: 6,33
